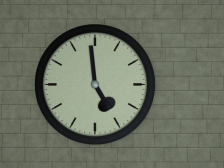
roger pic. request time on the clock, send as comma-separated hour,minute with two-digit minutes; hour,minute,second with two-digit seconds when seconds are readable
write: 4,59
